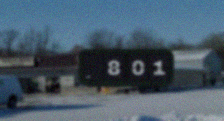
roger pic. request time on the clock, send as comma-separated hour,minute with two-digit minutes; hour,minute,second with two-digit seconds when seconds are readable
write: 8,01
